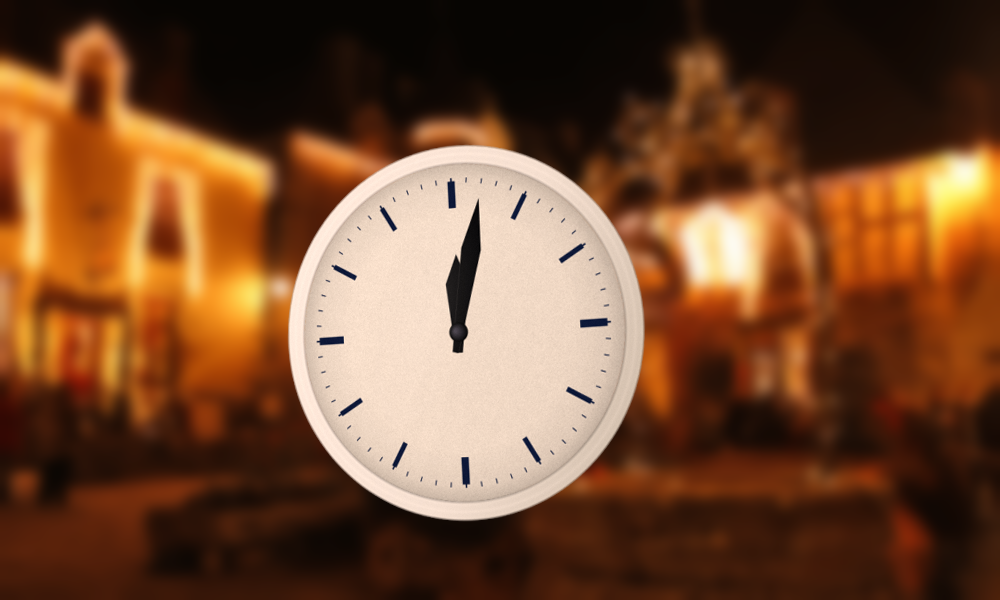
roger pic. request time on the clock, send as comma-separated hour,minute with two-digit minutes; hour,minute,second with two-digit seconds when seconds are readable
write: 12,02
